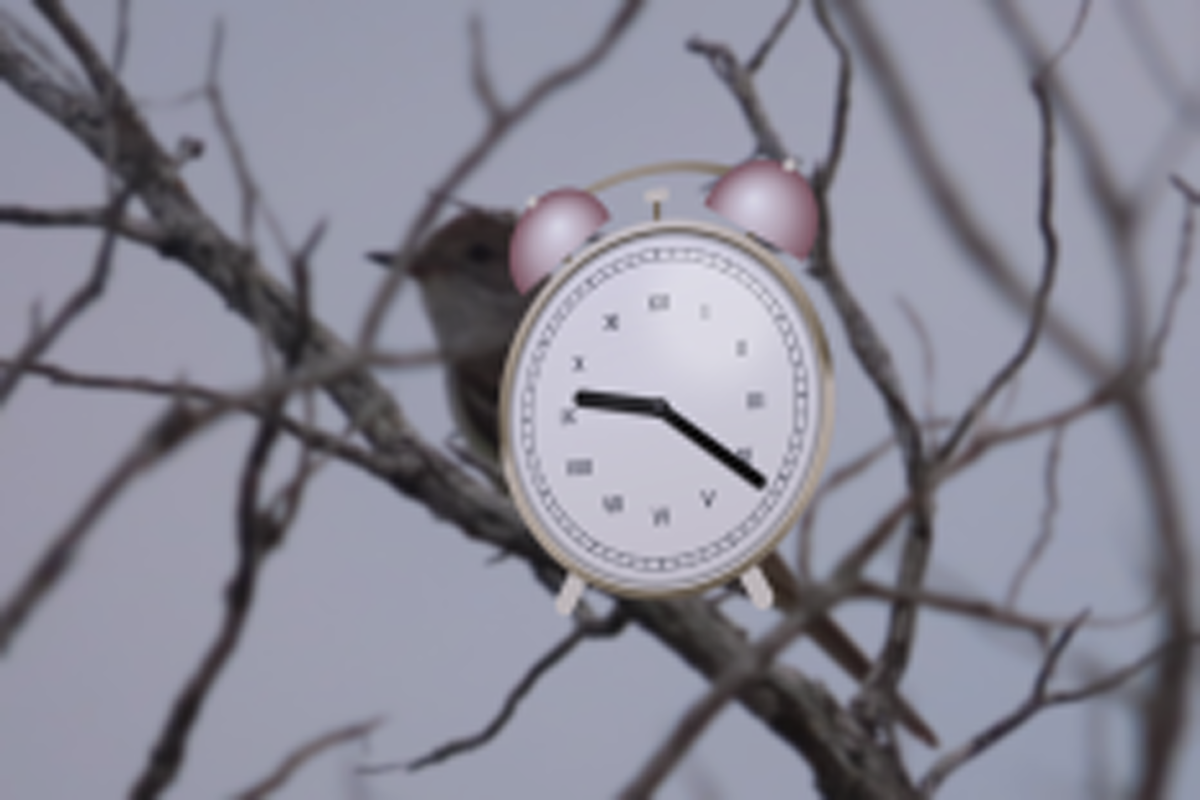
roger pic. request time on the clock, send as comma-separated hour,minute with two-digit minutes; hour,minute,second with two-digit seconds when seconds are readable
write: 9,21
